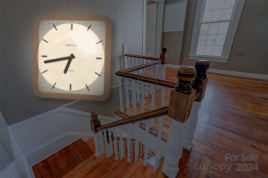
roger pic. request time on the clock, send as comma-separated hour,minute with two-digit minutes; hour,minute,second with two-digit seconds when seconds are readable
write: 6,43
